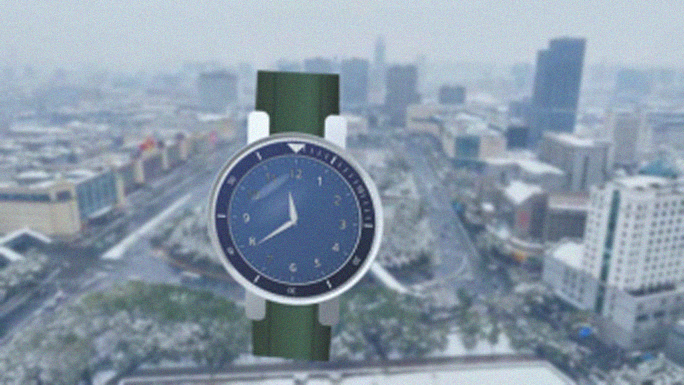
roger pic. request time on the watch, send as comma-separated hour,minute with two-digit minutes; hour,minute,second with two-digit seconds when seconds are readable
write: 11,39
